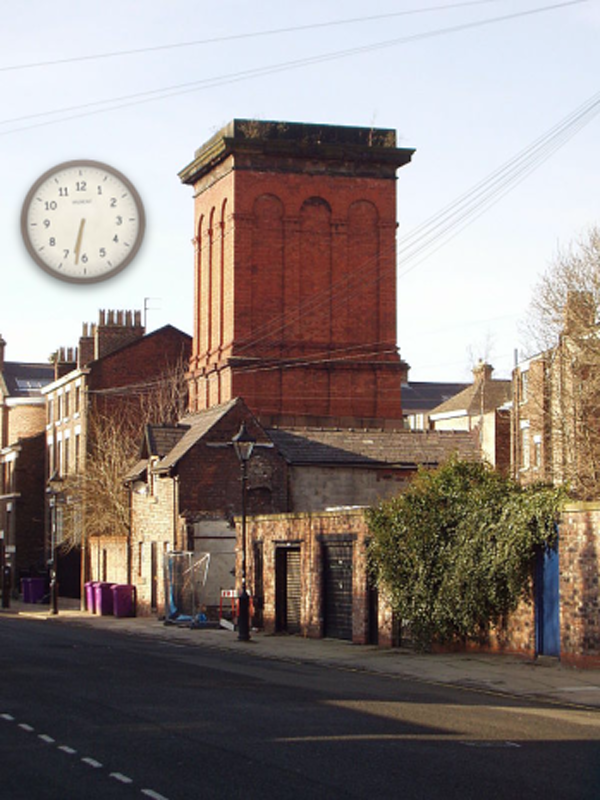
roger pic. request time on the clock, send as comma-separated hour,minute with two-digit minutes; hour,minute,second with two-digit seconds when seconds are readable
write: 6,32
